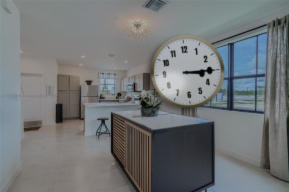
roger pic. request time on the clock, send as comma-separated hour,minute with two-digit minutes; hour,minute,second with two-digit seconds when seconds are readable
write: 3,15
